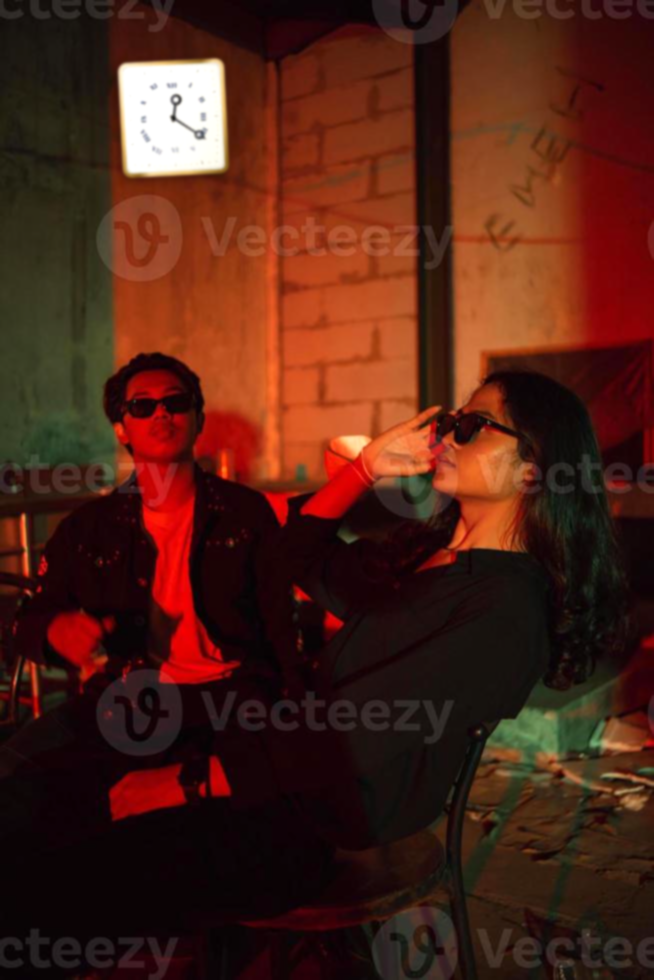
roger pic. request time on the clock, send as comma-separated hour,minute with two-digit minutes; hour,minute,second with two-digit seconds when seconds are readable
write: 12,21
